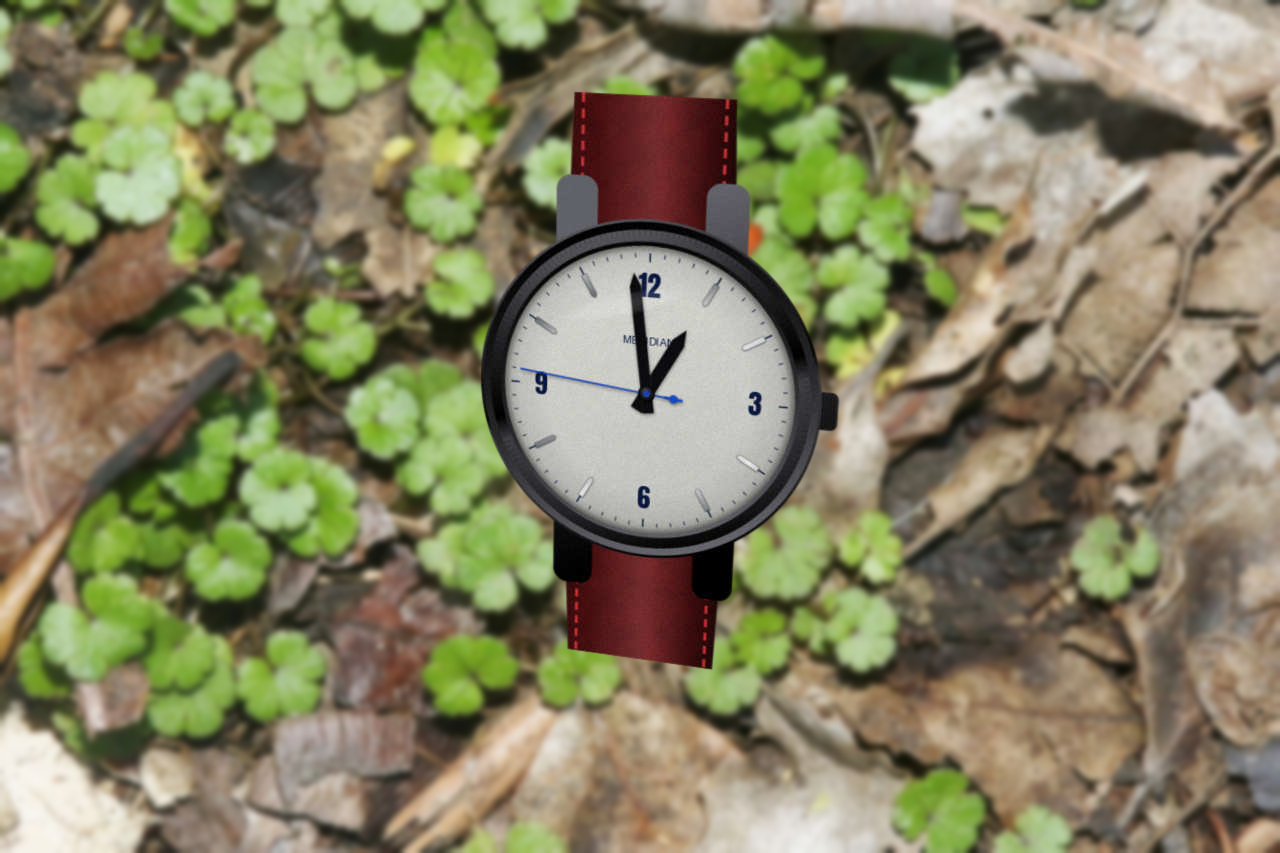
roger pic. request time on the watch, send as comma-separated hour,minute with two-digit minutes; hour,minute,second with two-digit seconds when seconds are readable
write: 12,58,46
